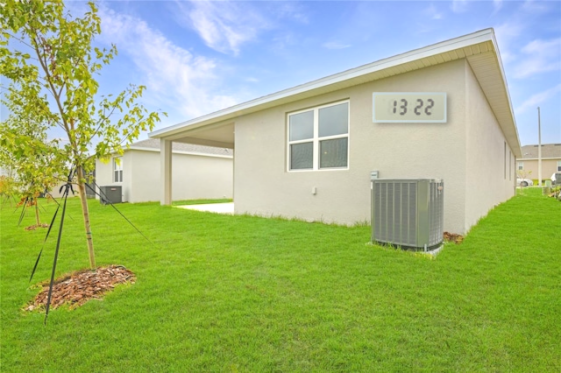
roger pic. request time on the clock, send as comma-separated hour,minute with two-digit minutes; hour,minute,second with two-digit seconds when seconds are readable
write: 13,22
